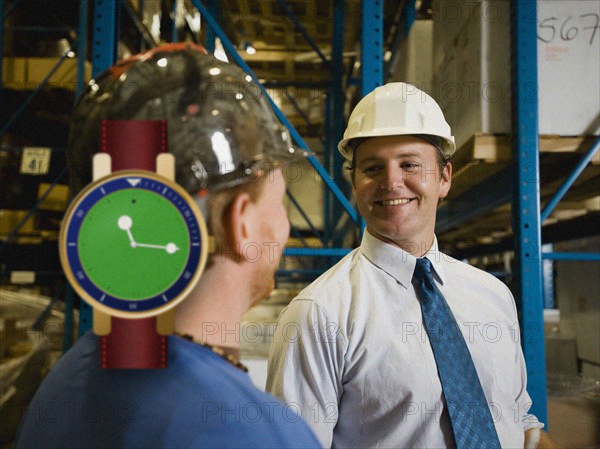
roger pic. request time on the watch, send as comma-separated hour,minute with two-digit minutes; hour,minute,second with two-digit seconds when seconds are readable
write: 11,16
